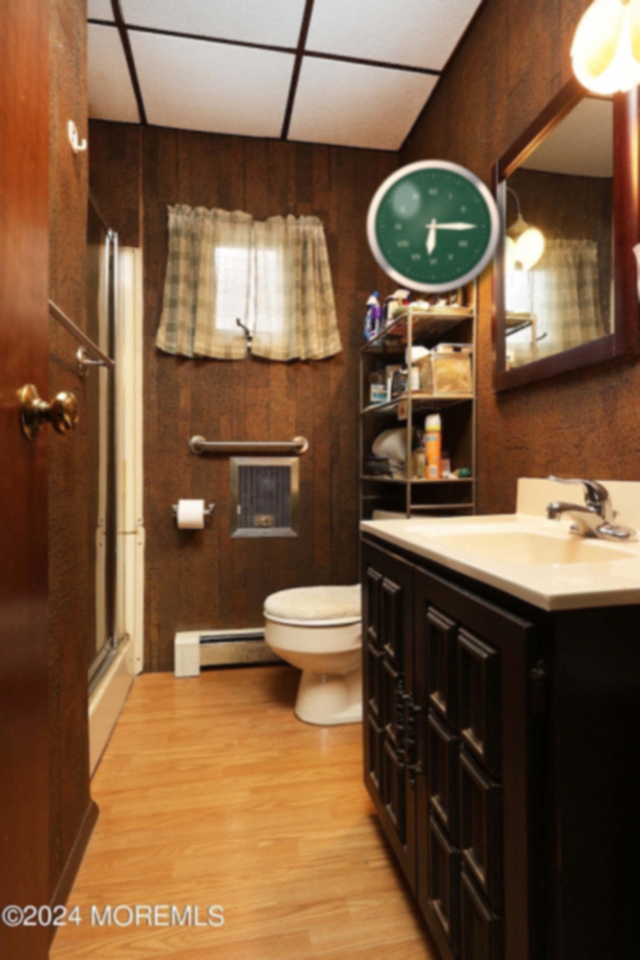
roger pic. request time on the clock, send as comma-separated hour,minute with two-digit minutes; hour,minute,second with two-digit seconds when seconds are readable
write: 6,15
